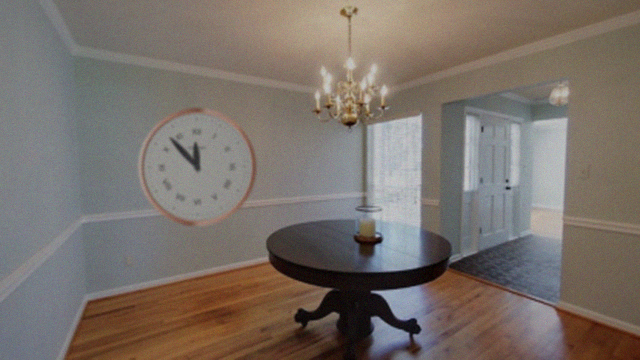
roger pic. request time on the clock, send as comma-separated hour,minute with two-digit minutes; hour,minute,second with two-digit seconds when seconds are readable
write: 11,53
